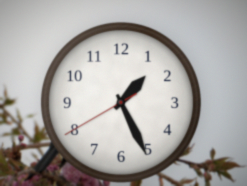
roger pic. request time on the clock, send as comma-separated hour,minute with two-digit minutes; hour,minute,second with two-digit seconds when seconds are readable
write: 1,25,40
